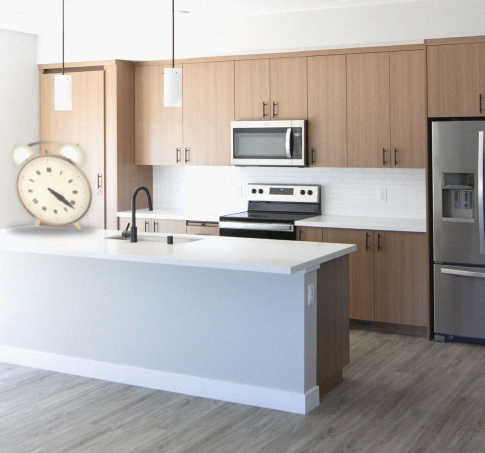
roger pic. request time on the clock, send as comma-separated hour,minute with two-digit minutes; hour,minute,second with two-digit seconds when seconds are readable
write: 4,22
